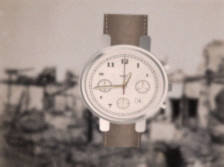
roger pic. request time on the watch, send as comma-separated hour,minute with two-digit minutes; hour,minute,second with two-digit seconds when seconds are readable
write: 12,44
